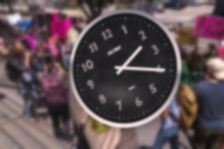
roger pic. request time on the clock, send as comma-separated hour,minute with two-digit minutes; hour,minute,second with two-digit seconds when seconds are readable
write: 2,20
